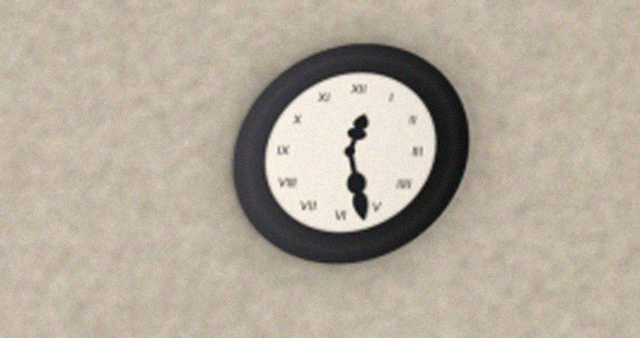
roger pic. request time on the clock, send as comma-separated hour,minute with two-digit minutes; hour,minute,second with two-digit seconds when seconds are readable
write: 12,27
